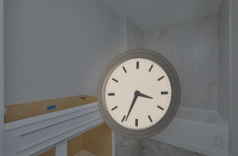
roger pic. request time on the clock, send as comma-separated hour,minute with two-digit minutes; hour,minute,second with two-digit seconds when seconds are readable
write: 3,34
